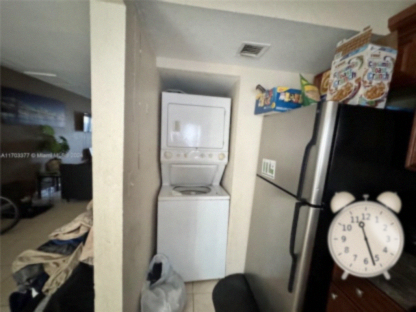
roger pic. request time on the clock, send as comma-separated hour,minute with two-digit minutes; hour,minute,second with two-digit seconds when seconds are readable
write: 11,27
